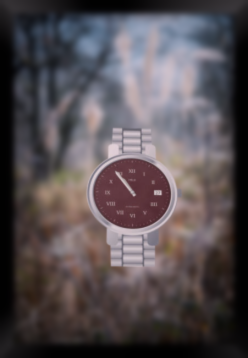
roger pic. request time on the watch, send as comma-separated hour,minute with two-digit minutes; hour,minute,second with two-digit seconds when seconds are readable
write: 10,54
